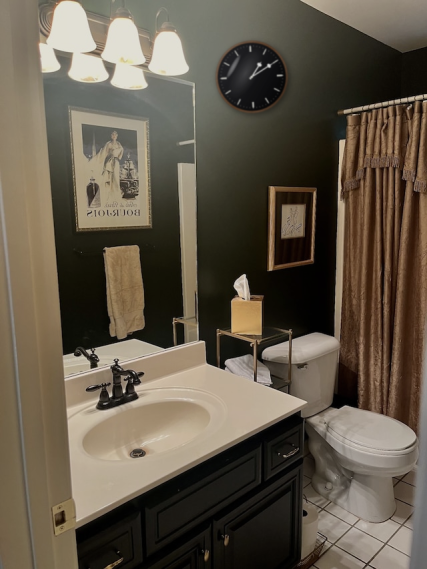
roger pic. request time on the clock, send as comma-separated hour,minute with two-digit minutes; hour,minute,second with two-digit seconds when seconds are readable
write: 1,10
